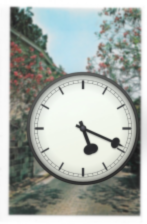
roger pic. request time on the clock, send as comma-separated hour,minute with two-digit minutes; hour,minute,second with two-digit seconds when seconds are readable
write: 5,19
